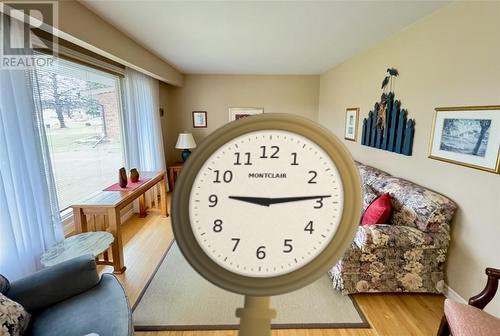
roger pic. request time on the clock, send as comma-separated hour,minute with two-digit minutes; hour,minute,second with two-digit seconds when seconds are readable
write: 9,14
